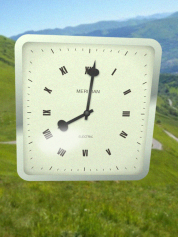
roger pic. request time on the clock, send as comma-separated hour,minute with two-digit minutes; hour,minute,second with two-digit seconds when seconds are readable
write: 8,01
